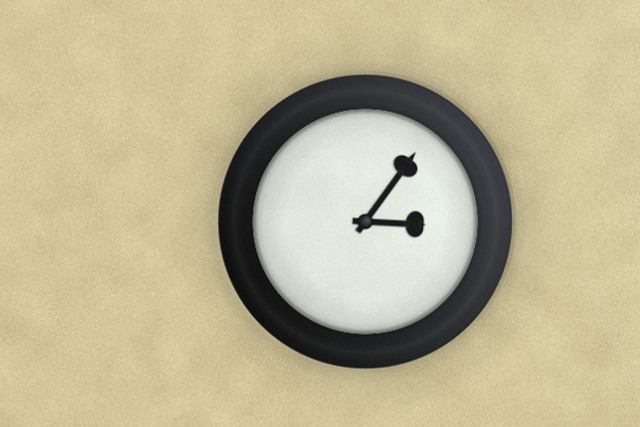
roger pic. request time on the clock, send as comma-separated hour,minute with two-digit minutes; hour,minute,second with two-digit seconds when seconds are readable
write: 3,06
